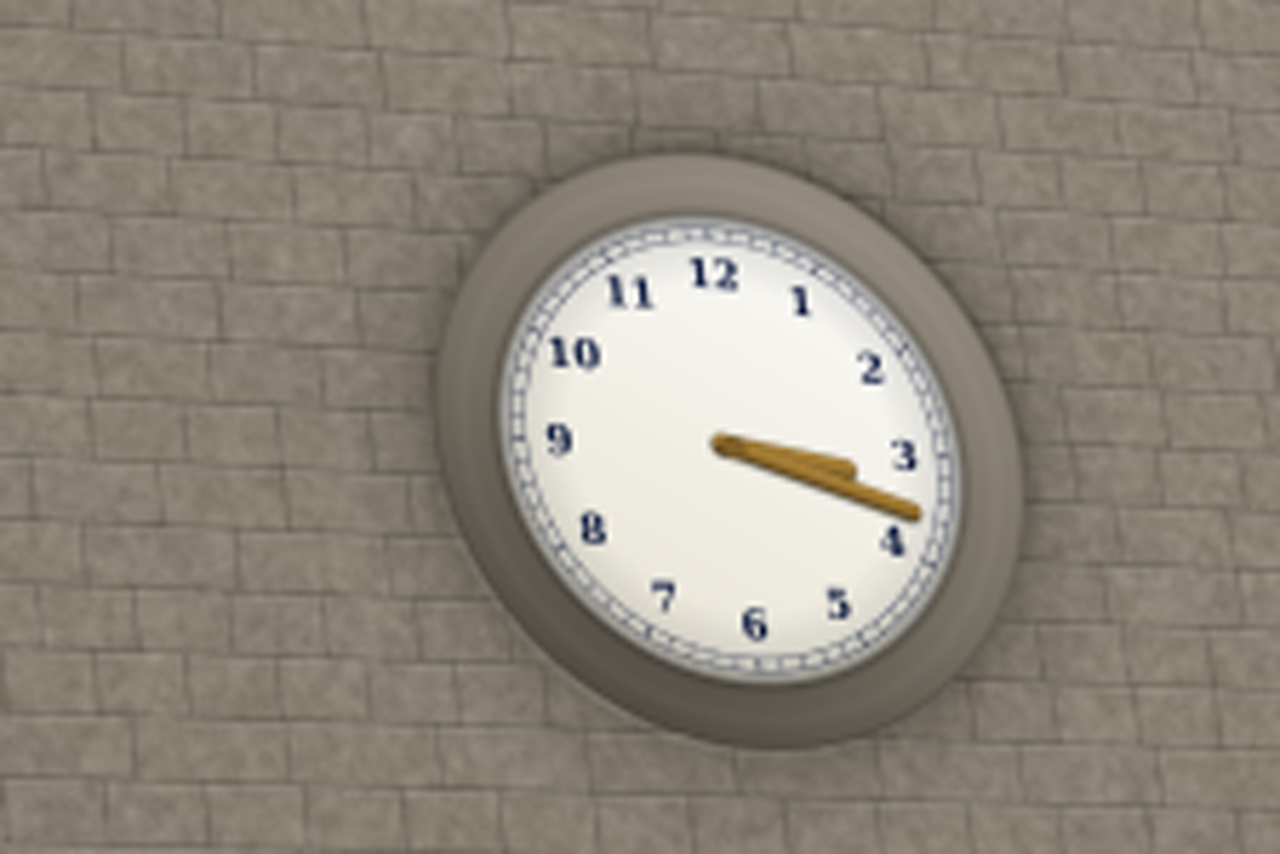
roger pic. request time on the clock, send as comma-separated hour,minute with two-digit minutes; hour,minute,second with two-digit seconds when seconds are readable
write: 3,18
